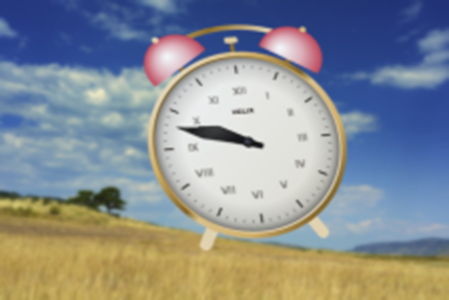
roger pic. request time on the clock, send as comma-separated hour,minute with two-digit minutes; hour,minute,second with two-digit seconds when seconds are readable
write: 9,48
